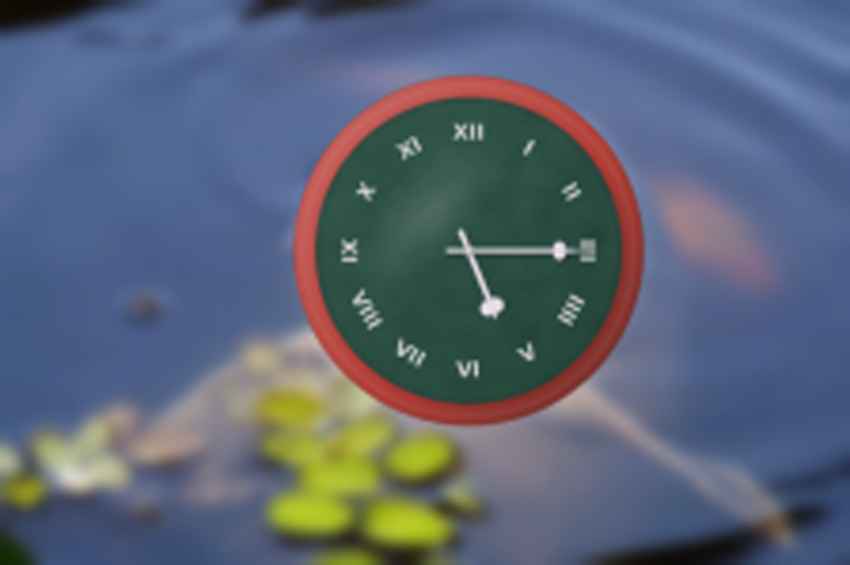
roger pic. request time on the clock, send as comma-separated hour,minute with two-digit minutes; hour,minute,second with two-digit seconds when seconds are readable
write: 5,15
